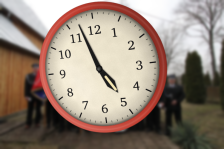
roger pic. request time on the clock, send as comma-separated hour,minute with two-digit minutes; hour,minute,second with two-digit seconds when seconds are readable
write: 4,57
